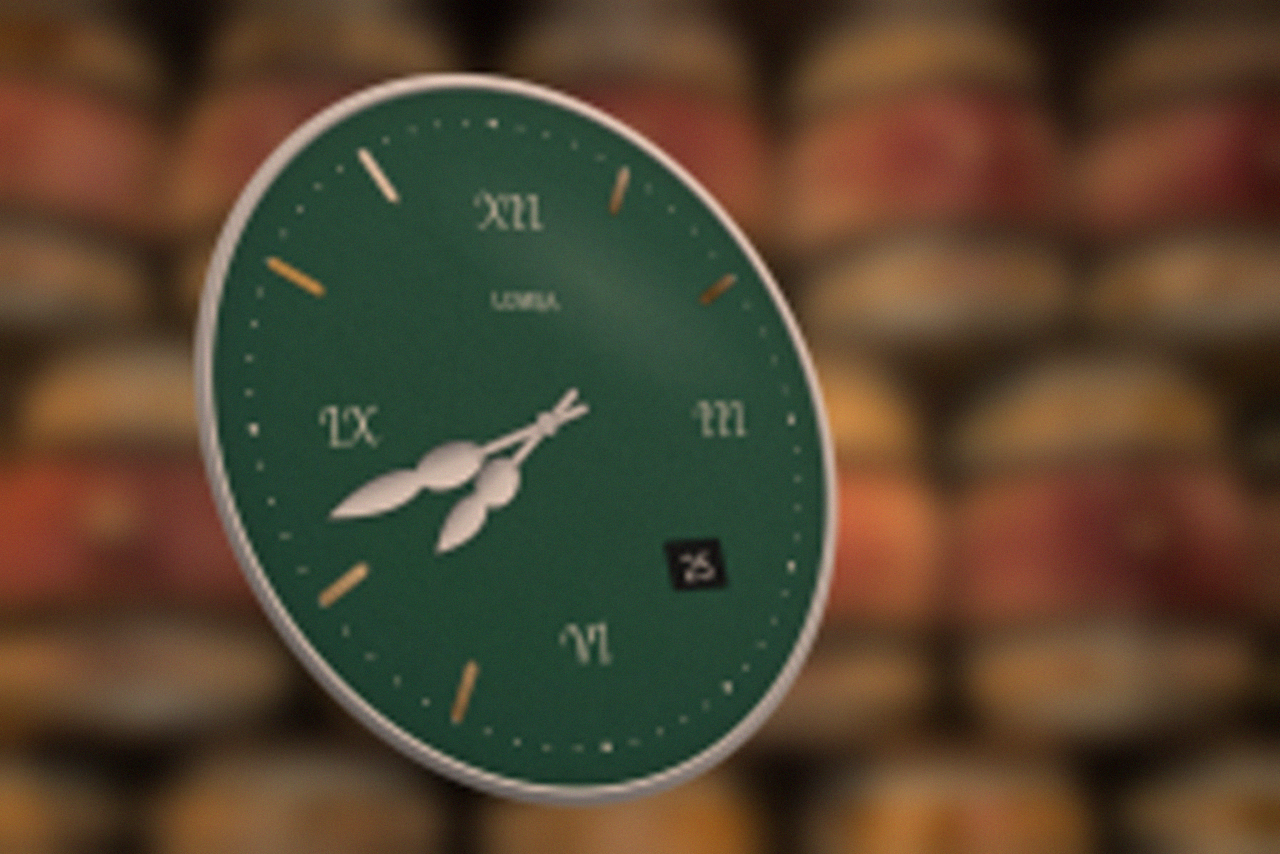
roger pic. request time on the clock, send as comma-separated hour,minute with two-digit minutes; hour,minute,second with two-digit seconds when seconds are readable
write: 7,42
